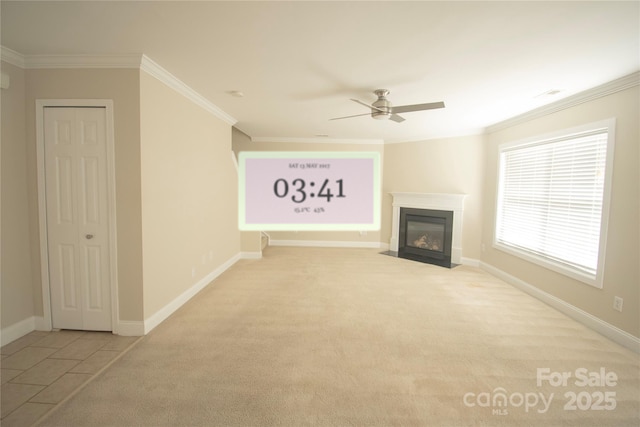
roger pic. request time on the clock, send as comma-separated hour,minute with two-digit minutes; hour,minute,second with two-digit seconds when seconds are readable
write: 3,41
